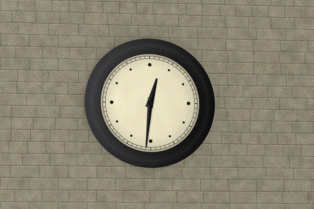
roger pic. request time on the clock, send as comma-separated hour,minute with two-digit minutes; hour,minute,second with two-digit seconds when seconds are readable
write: 12,31
